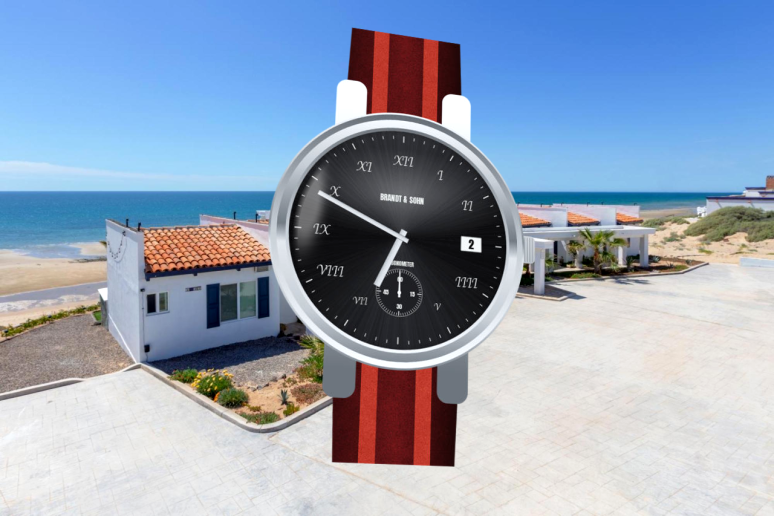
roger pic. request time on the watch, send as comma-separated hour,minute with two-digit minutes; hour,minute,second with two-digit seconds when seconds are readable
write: 6,49
